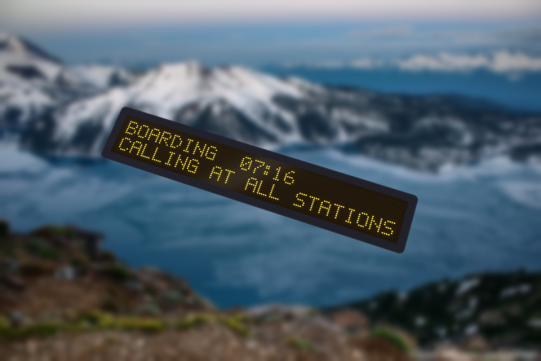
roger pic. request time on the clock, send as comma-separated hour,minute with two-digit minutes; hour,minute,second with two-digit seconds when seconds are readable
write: 7,16
